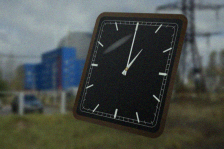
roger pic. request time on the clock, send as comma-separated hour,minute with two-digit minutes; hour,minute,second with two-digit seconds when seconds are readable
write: 1,00
